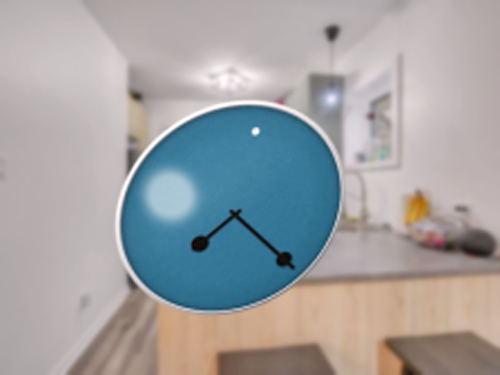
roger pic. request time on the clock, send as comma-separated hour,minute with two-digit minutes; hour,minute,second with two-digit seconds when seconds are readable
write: 7,21
